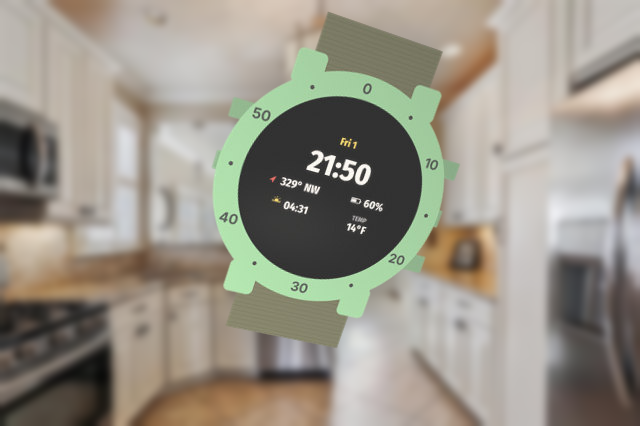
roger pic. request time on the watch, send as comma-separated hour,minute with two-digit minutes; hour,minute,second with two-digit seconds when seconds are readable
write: 21,50
